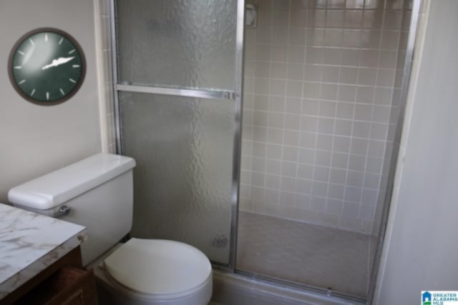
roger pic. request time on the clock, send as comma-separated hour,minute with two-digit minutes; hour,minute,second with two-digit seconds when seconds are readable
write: 2,12
